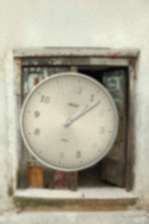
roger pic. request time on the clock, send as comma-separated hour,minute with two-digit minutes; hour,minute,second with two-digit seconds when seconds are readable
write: 1,07
